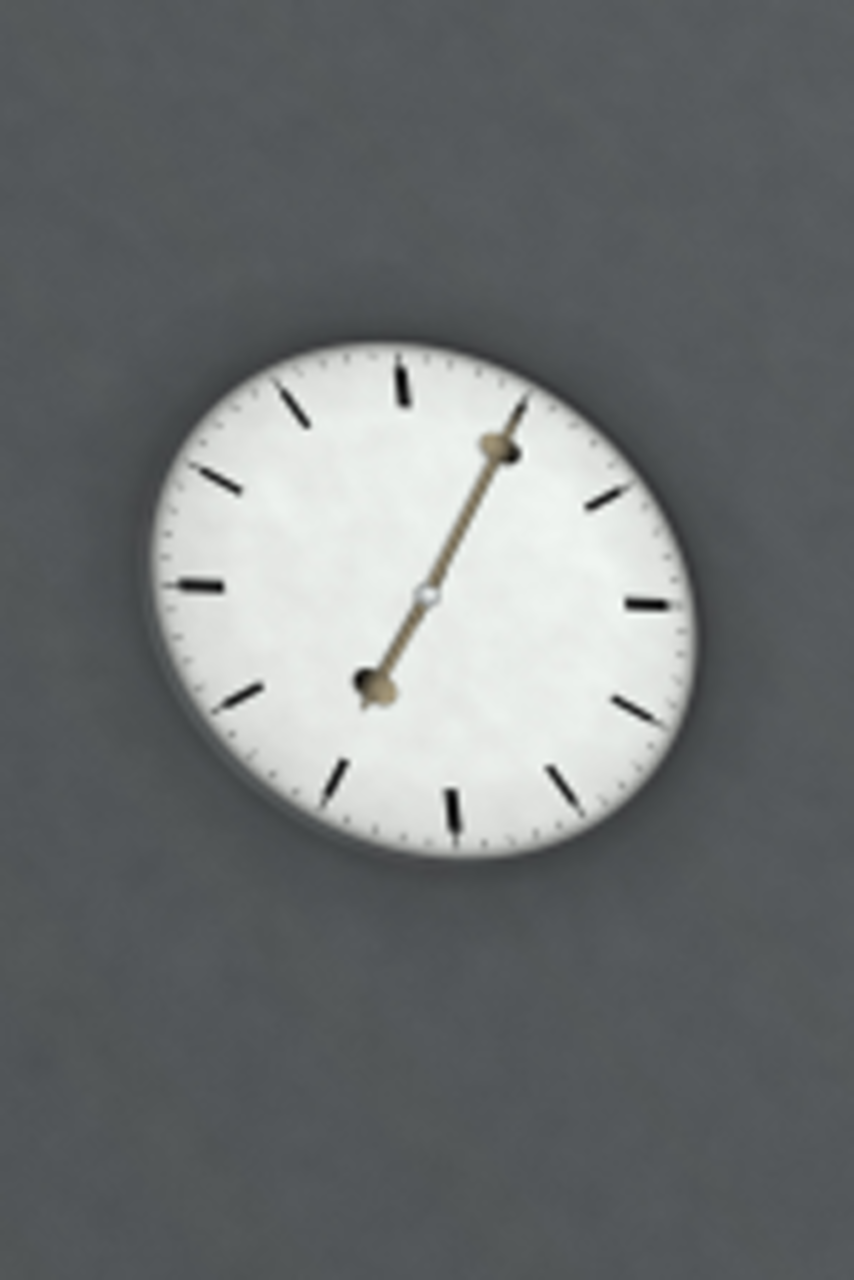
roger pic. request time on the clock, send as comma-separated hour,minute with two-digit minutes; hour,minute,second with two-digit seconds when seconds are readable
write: 7,05
